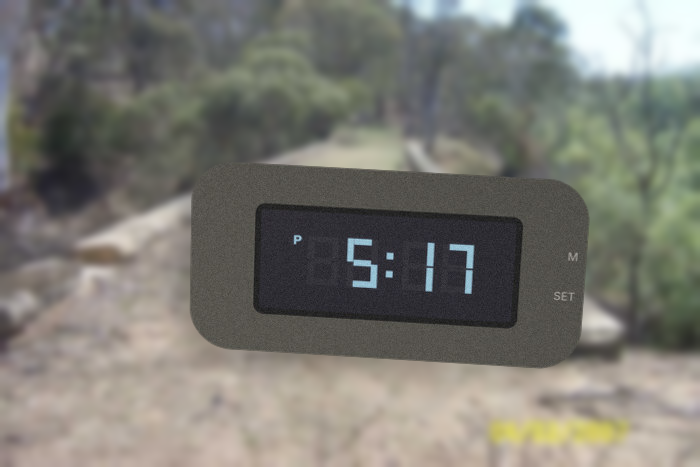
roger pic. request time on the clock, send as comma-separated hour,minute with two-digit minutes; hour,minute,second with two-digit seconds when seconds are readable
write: 5,17
